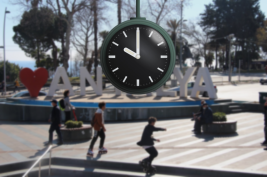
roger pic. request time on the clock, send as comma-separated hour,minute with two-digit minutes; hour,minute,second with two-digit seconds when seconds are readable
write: 10,00
